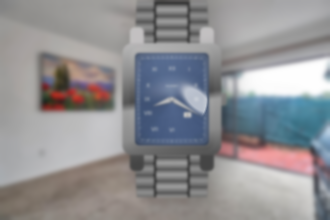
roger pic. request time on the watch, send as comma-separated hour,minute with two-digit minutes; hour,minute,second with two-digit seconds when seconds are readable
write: 8,20
